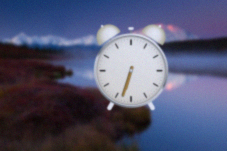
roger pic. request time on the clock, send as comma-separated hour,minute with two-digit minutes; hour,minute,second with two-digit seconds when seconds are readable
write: 6,33
